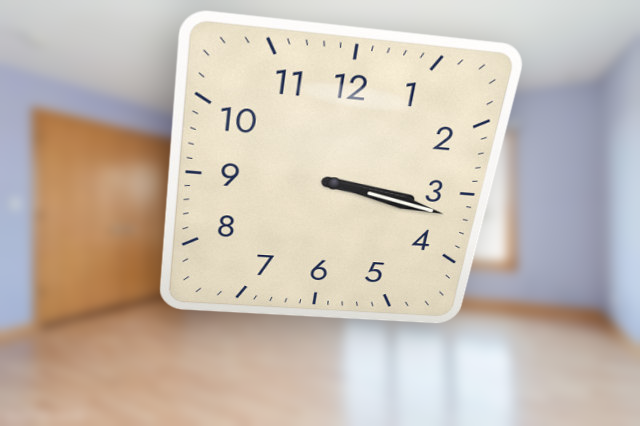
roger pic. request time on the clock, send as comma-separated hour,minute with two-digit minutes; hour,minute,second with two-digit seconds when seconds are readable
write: 3,17
